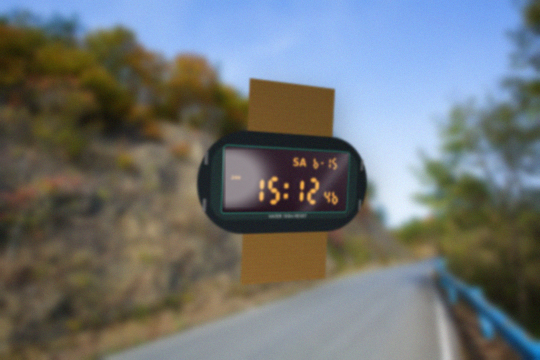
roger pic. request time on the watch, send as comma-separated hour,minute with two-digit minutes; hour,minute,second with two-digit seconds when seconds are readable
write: 15,12,46
